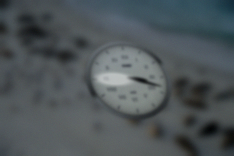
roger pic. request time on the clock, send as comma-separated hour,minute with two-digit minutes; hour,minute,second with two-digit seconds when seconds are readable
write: 3,18
